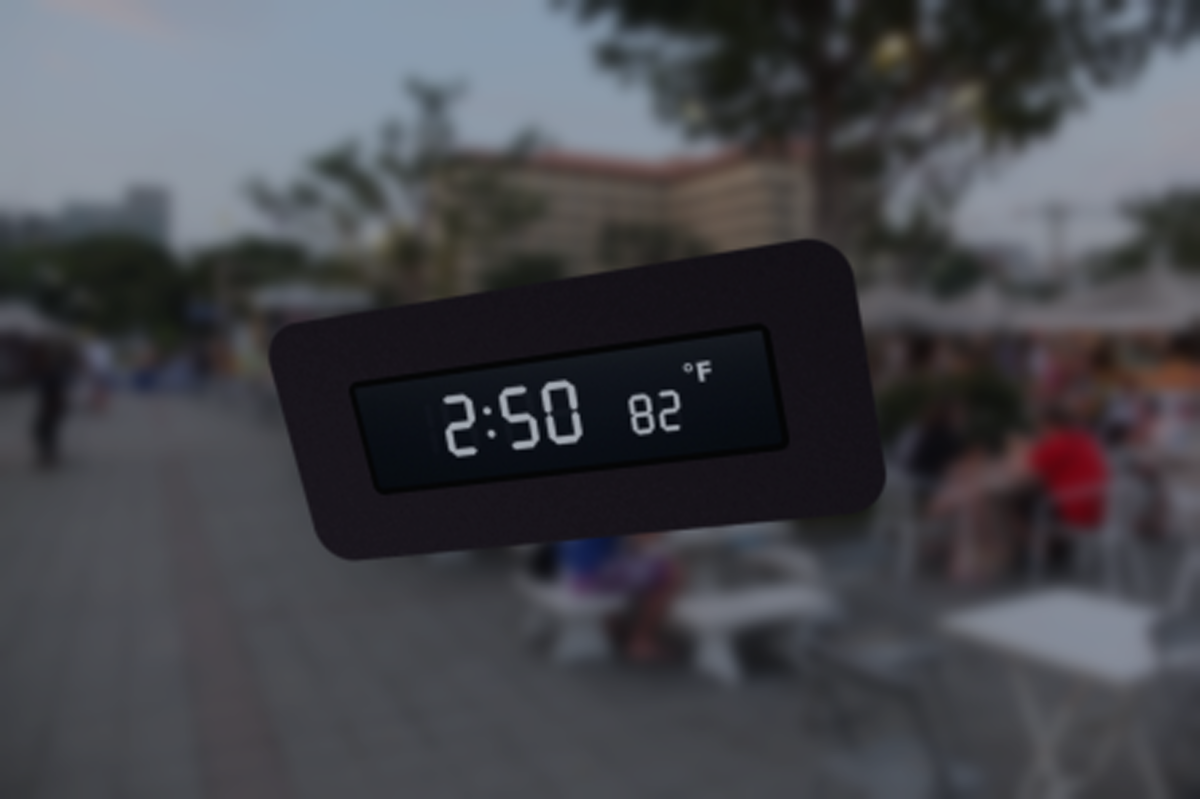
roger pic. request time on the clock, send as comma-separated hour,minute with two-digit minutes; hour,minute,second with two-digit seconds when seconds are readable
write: 2,50
